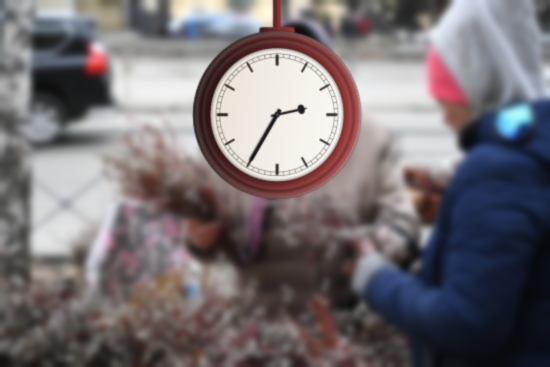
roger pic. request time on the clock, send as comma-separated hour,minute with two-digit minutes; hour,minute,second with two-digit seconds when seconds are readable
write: 2,35
